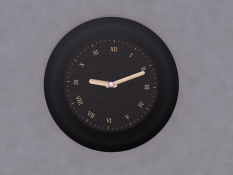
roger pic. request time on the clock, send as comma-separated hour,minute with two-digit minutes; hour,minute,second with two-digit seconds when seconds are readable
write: 9,11
